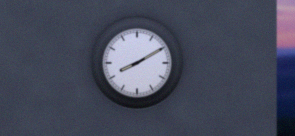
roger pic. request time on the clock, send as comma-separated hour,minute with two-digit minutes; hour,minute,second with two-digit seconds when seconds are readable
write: 8,10
